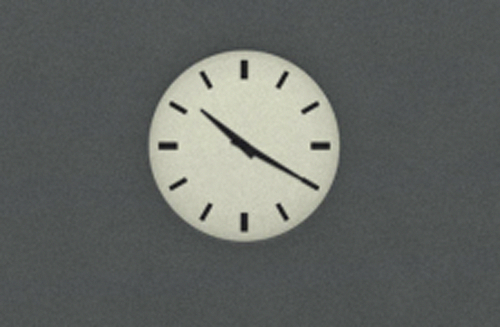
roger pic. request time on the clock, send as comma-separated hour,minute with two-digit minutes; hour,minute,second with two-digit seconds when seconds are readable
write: 10,20
